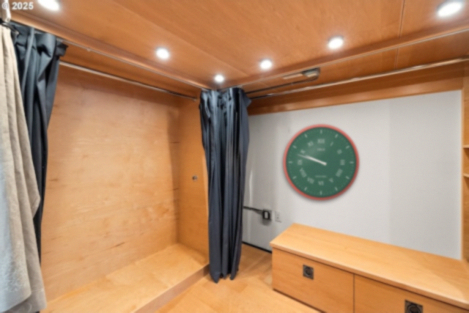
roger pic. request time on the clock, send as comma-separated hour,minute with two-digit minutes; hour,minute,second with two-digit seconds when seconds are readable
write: 9,48
